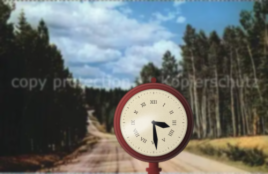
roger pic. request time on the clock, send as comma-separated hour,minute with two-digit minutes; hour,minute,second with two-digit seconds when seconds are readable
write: 3,29
